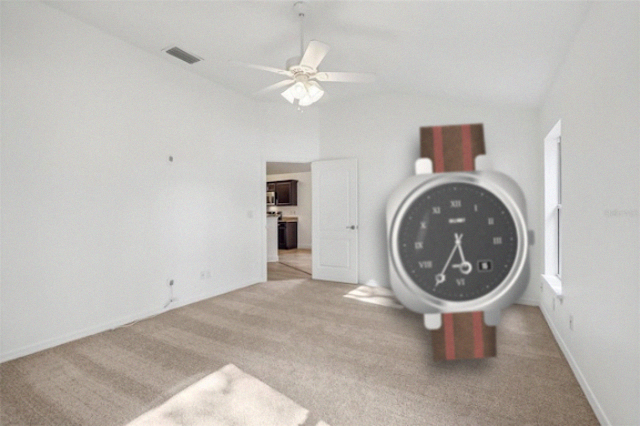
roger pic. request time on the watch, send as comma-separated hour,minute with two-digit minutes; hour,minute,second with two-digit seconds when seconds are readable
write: 5,35
